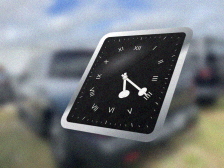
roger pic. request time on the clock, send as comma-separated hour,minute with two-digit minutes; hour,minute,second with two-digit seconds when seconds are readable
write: 5,20
